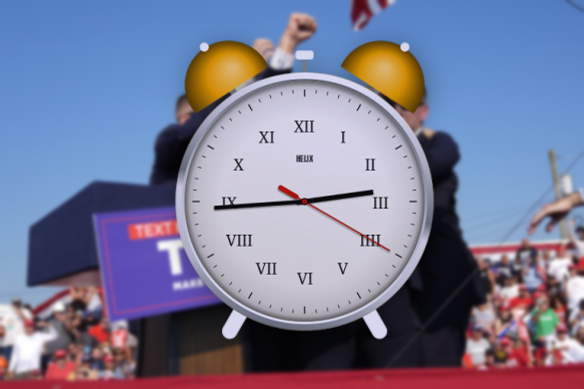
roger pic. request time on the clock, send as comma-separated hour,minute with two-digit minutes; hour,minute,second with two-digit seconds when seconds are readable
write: 2,44,20
